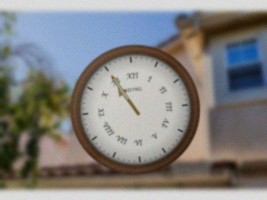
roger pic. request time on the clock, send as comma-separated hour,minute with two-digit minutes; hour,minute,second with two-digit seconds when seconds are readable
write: 10,55
